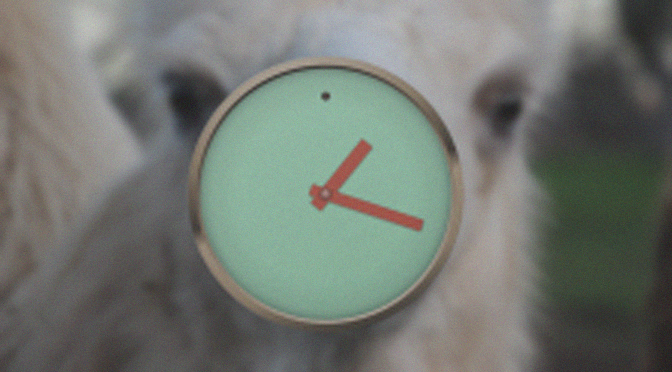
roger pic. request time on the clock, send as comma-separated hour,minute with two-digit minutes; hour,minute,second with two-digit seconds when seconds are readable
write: 1,18
